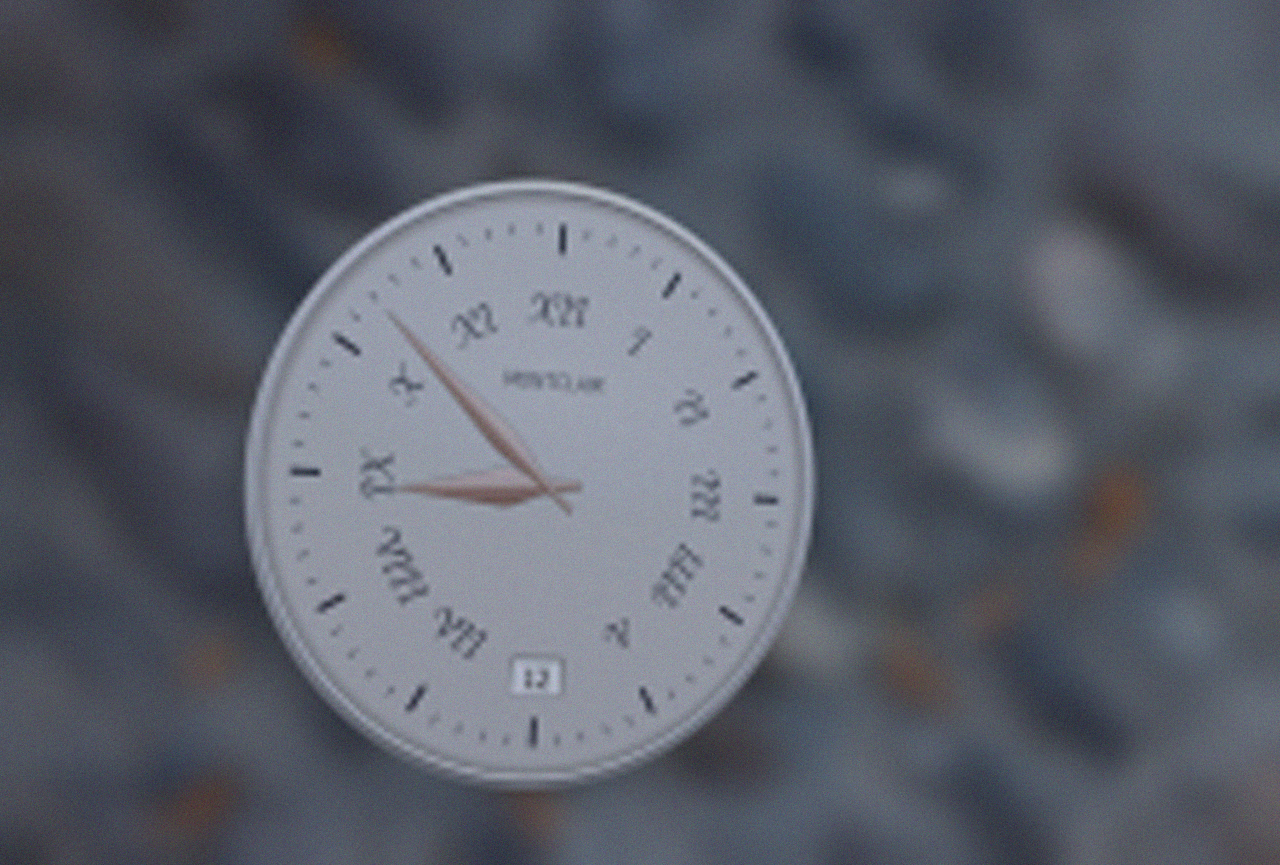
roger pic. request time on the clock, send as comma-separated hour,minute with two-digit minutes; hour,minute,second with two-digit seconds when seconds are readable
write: 8,52
